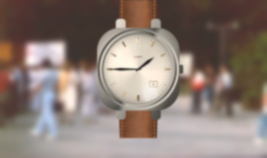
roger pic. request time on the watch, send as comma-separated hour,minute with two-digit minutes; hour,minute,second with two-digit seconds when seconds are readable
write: 1,45
